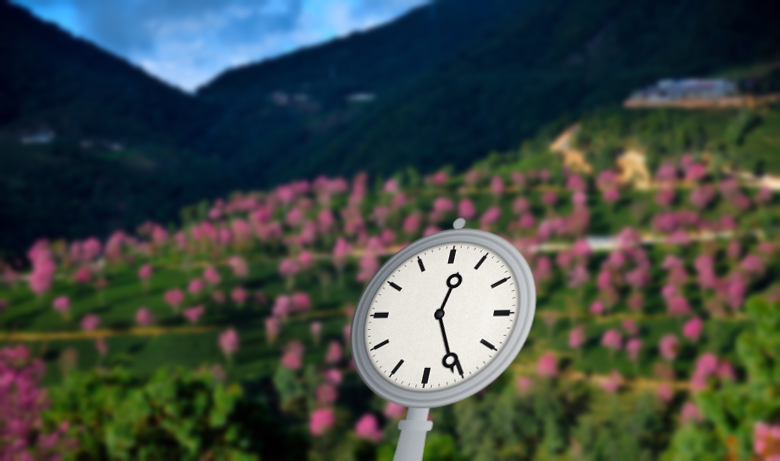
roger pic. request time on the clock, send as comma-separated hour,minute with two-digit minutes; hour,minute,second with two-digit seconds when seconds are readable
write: 12,26
